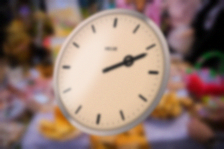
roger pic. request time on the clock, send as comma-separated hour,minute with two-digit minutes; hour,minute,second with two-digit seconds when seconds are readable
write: 2,11
